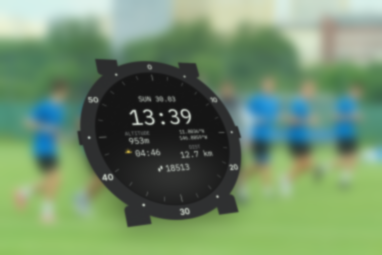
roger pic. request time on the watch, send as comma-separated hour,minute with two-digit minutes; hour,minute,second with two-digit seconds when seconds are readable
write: 13,39
